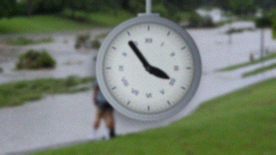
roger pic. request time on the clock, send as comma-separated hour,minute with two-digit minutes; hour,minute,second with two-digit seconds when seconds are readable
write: 3,54
